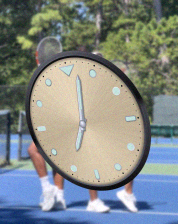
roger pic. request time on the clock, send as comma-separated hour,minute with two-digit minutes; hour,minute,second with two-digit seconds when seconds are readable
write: 7,02
